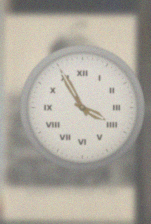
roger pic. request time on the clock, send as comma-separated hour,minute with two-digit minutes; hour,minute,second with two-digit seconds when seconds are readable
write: 3,55
